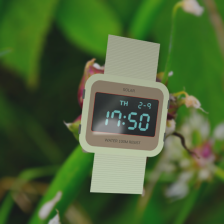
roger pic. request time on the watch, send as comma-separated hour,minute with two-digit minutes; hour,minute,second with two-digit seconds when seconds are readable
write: 17,50
